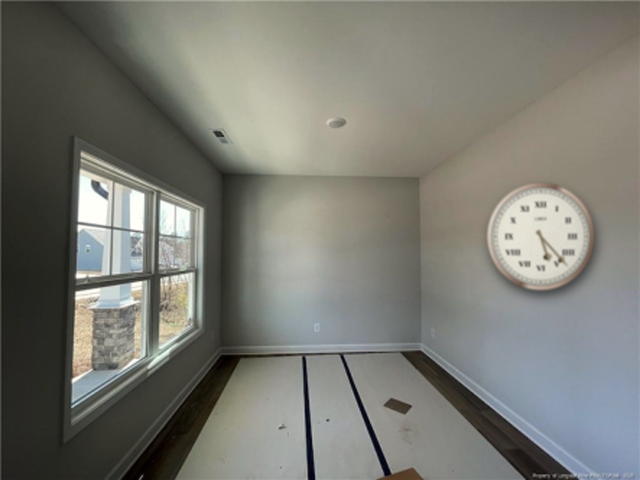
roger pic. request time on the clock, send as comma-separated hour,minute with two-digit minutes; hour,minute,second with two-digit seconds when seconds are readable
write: 5,23
